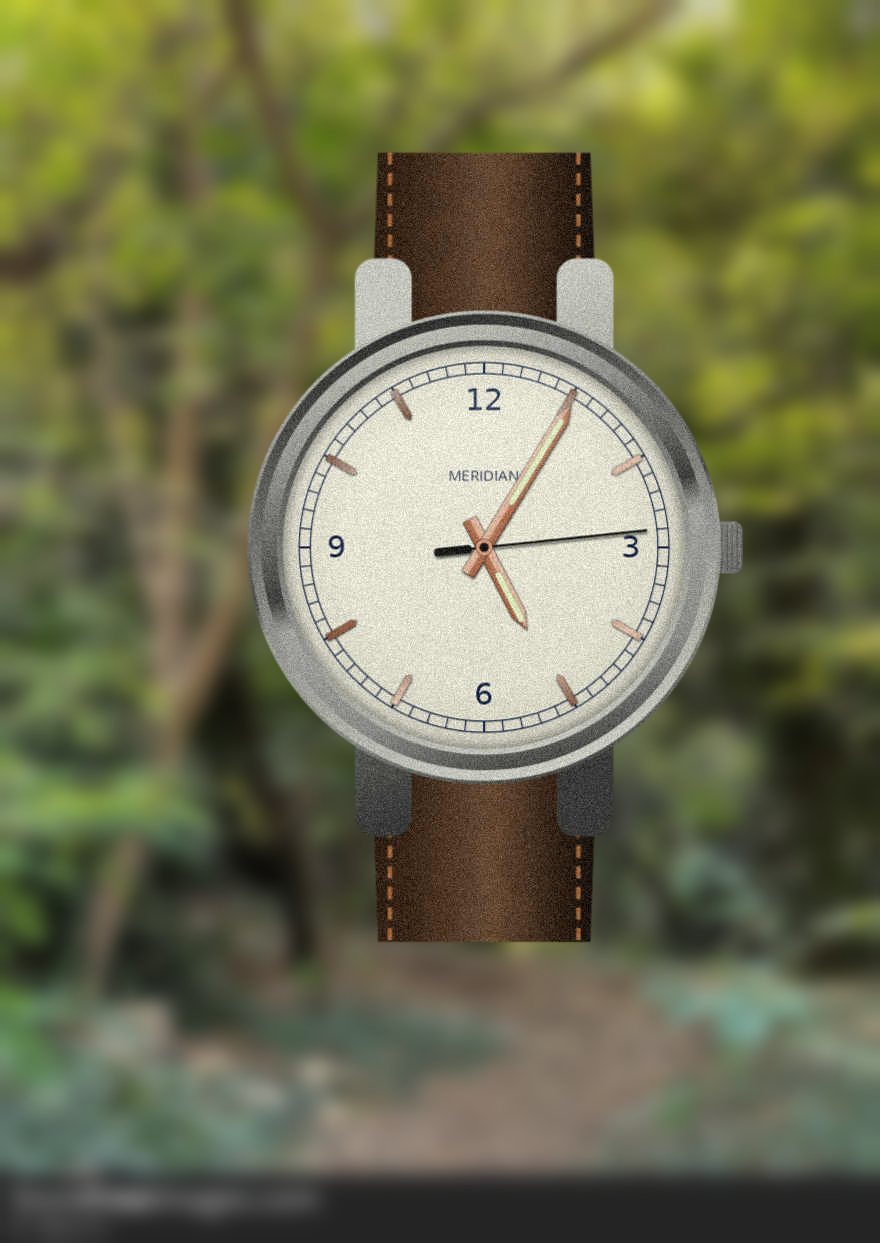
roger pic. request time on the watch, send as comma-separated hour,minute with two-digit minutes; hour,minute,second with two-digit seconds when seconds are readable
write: 5,05,14
